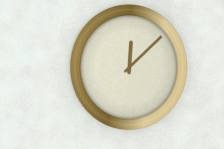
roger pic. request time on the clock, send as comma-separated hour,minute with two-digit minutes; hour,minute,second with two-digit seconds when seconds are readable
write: 12,08
